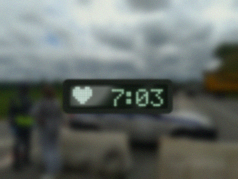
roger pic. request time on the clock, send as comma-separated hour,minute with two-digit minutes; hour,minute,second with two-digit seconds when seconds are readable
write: 7,03
